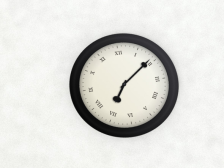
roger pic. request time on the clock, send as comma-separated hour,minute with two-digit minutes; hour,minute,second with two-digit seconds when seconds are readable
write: 7,09
